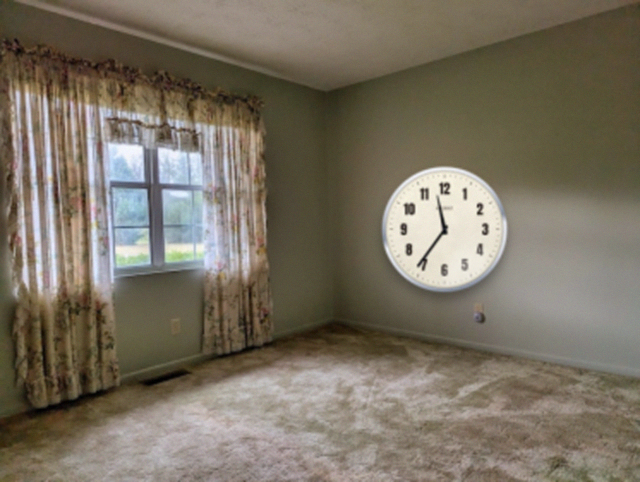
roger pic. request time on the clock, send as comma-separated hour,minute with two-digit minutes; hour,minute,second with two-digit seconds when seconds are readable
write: 11,36
